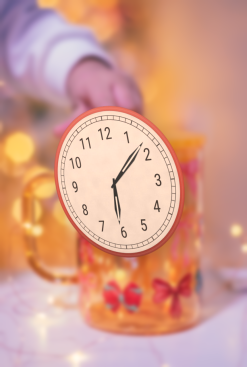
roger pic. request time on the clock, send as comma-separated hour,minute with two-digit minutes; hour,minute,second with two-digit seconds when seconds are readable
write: 6,08
